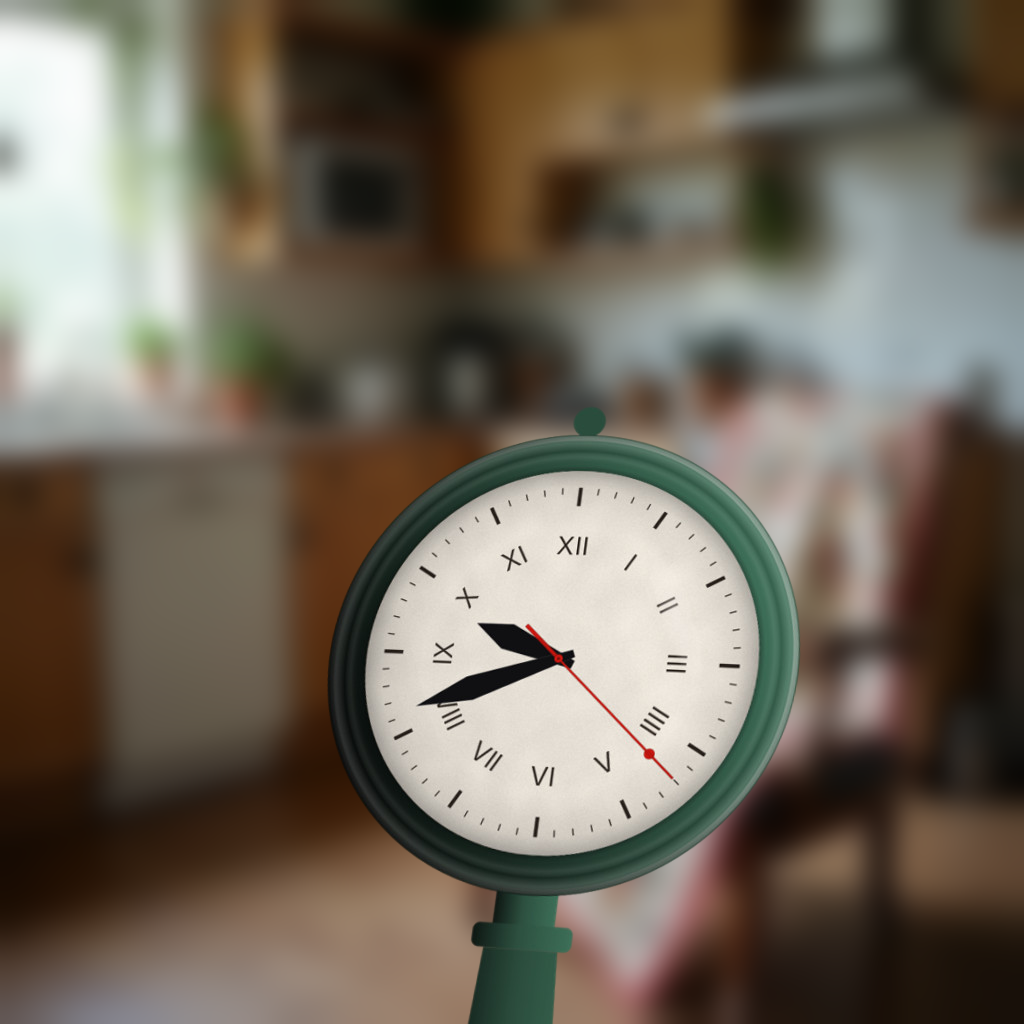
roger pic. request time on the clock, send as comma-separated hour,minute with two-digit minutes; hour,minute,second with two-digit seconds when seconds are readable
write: 9,41,22
